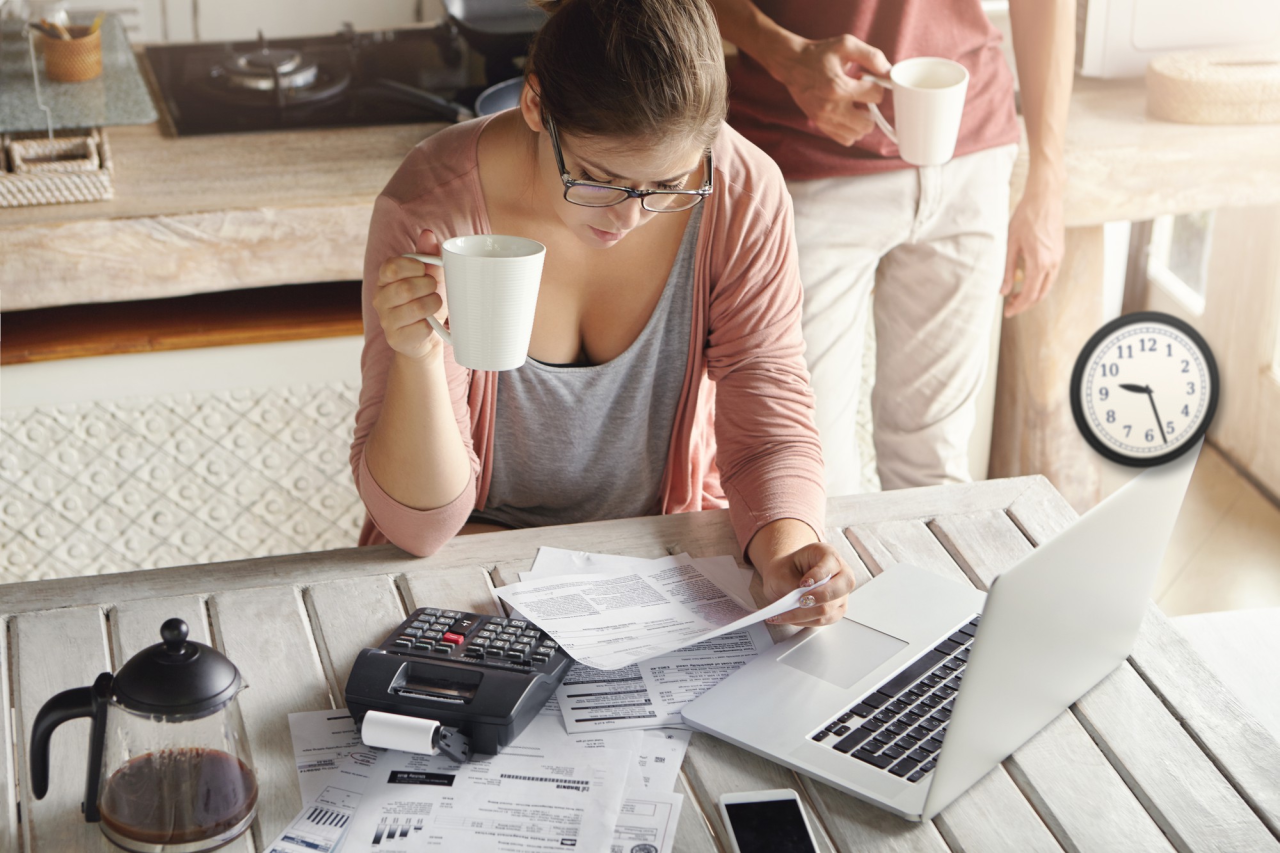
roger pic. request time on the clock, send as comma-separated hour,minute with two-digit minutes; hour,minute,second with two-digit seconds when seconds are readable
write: 9,27
